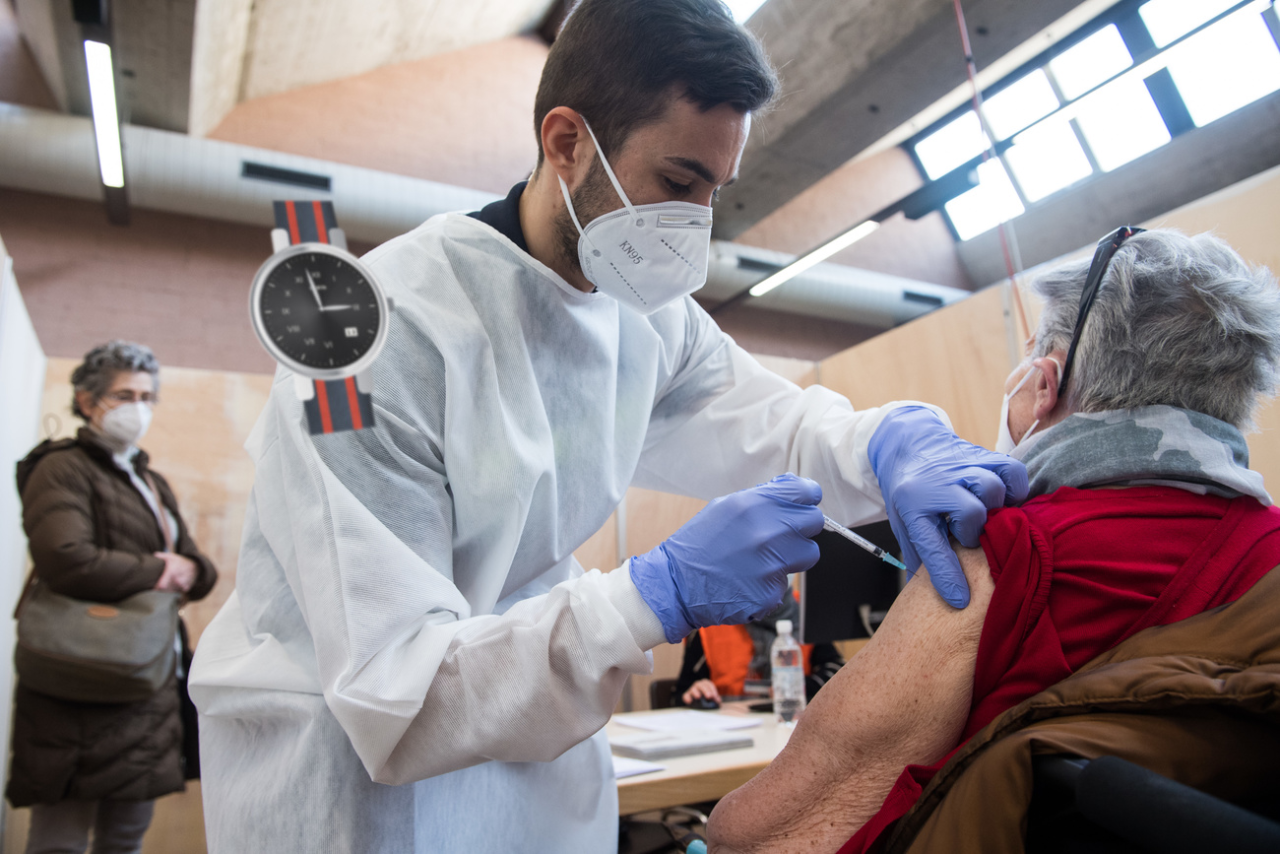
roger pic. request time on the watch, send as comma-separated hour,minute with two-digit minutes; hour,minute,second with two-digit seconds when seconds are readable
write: 2,58
